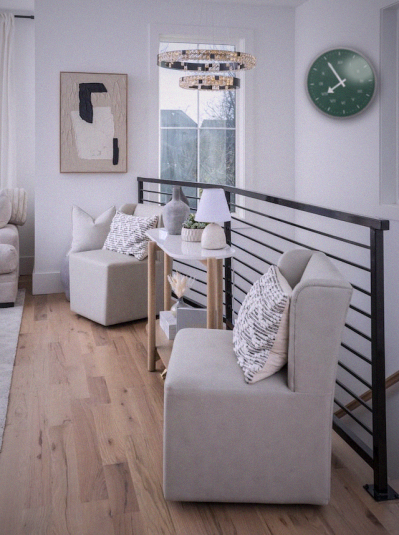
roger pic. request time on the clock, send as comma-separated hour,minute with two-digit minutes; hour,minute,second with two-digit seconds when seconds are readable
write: 7,55
